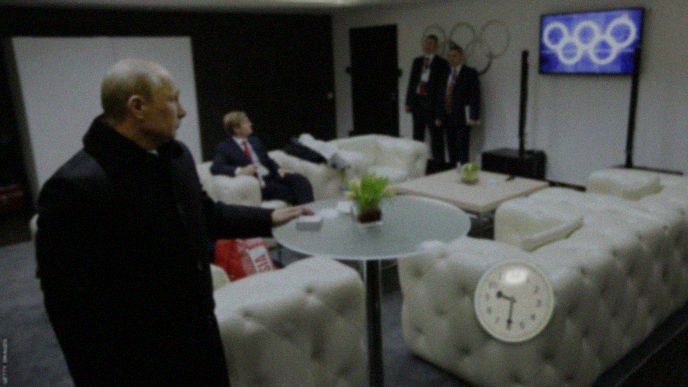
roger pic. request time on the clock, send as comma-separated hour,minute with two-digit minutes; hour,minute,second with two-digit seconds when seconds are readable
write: 9,30
